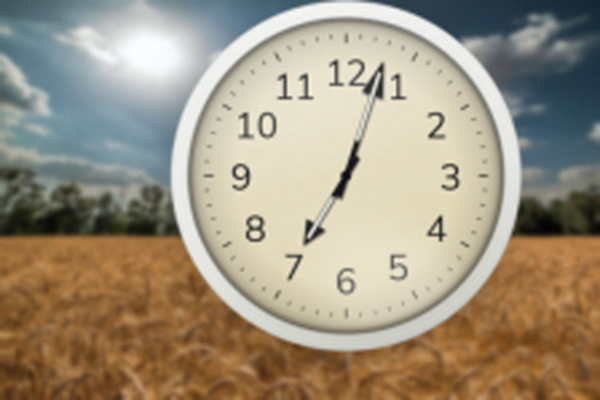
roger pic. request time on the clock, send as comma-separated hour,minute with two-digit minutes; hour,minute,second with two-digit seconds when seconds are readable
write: 7,03
